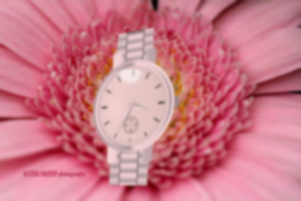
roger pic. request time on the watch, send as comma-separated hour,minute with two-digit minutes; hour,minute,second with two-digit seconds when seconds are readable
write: 3,35
